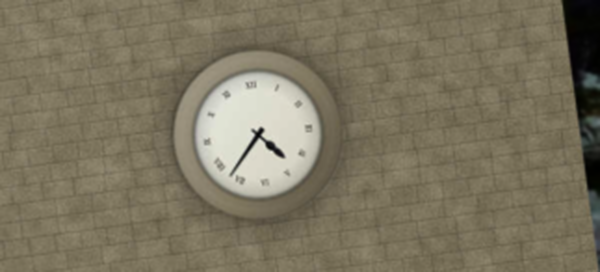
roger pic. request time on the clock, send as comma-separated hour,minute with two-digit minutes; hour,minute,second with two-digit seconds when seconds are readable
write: 4,37
